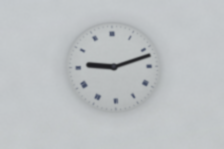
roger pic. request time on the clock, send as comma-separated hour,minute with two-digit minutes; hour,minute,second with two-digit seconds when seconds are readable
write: 9,12
